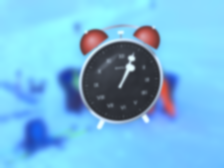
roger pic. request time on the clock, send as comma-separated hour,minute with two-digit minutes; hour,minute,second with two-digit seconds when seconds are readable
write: 1,04
